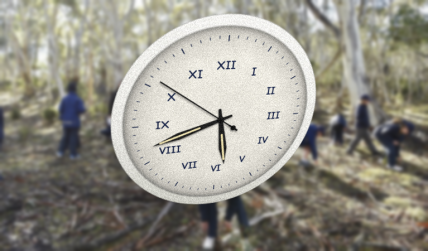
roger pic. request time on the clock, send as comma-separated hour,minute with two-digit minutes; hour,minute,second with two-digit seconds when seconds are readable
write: 5,41,51
